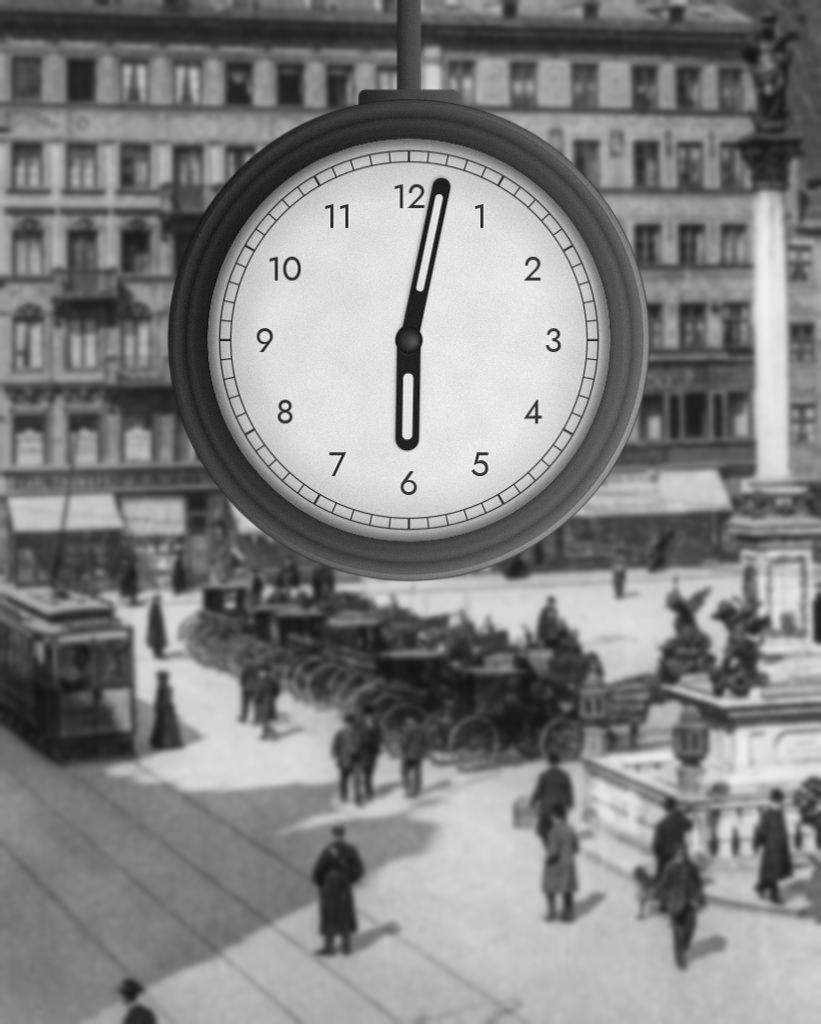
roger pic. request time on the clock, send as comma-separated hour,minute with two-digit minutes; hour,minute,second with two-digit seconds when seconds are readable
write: 6,02
